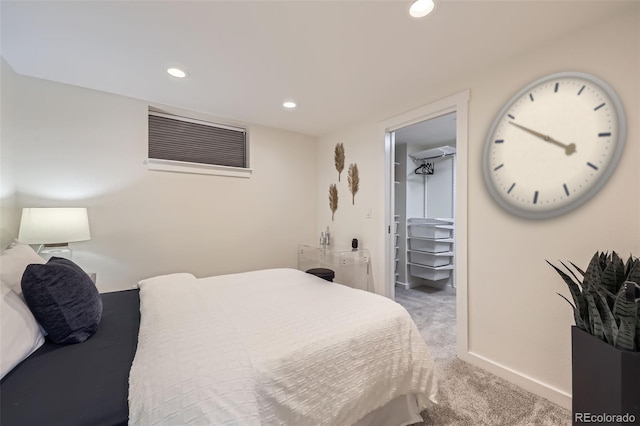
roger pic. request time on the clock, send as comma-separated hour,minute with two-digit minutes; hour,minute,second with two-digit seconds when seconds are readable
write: 3,49
